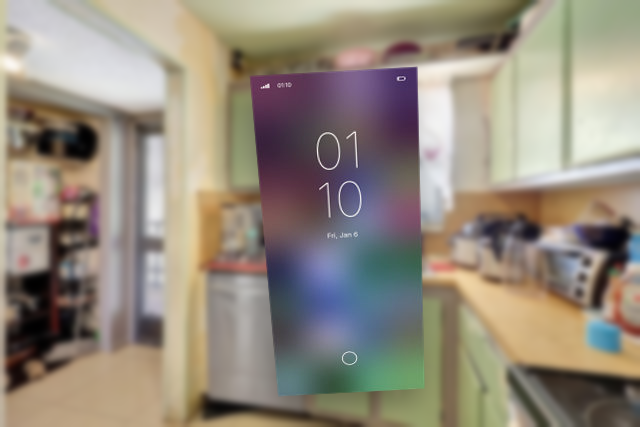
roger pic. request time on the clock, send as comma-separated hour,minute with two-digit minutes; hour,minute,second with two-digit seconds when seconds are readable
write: 1,10
